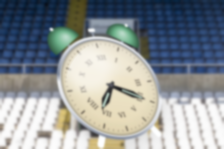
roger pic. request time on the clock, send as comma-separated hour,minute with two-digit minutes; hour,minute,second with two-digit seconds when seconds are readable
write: 7,20
